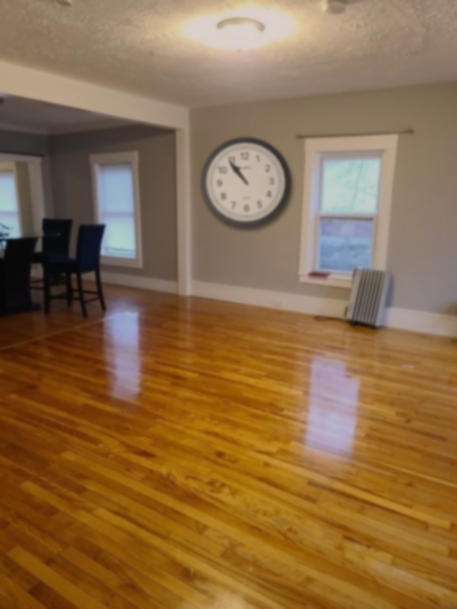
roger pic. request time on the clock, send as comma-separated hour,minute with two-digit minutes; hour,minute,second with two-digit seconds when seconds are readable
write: 10,54
